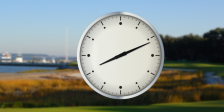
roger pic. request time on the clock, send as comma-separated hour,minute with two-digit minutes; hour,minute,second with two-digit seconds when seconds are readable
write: 8,11
